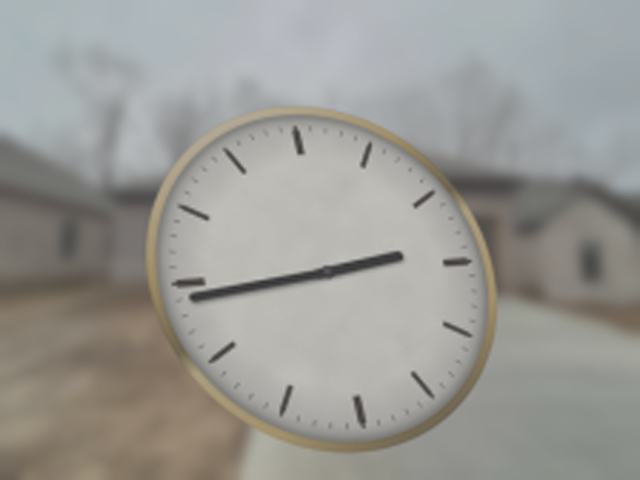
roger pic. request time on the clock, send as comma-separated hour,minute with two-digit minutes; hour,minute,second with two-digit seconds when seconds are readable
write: 2,44
